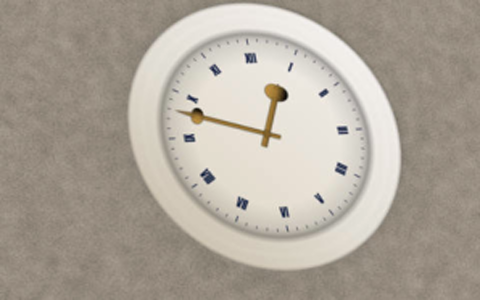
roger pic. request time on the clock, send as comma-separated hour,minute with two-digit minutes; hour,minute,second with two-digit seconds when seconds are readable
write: 12,48
